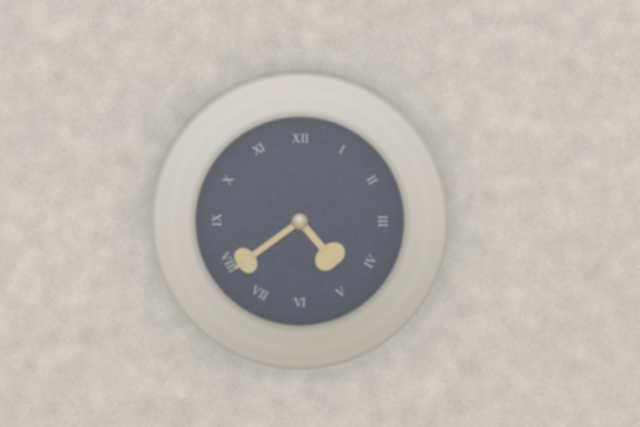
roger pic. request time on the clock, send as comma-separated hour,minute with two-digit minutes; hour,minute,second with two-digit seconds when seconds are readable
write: 4,39
